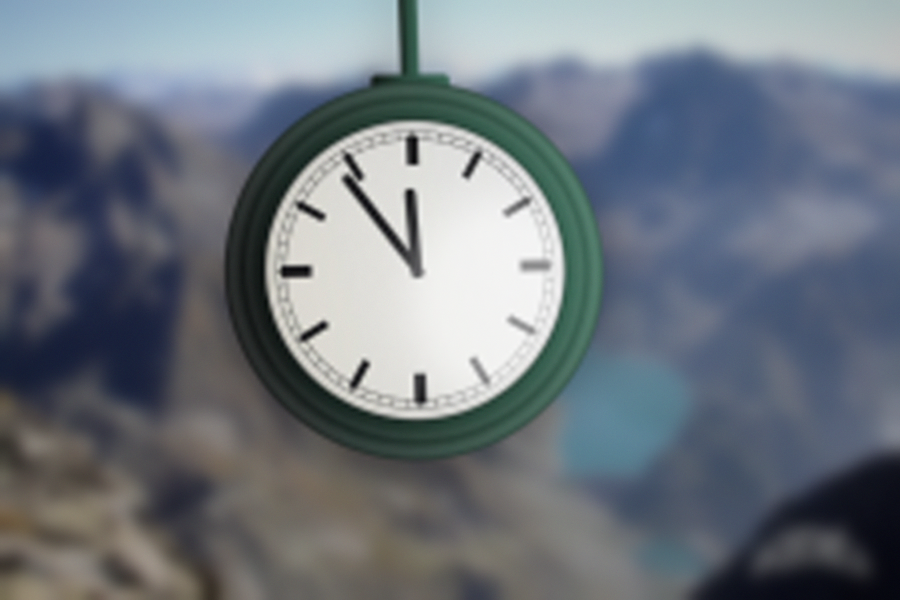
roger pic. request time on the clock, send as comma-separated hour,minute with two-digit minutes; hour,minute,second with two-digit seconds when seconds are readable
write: 11,54
